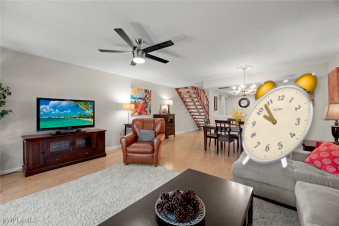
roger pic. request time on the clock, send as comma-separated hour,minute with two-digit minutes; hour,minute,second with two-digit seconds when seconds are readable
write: 9,53
